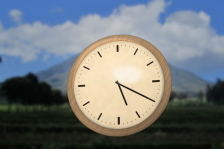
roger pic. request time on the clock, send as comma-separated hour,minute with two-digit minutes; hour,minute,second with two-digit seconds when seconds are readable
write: 5,20
